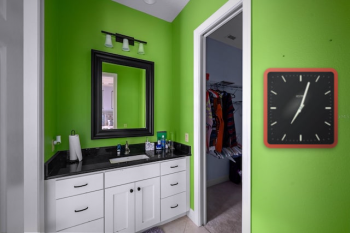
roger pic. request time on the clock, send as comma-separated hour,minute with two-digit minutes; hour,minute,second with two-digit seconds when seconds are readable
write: 7,03
